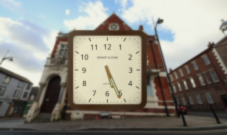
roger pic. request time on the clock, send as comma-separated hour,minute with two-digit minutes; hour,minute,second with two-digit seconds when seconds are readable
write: 5,26
